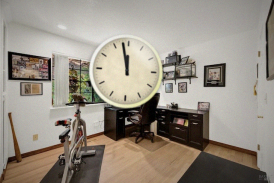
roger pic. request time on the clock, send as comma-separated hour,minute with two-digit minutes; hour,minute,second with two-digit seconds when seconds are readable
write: 11,58
